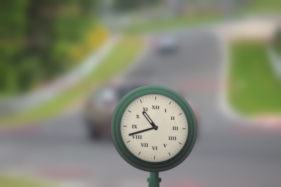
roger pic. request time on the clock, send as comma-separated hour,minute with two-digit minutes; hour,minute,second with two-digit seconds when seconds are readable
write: 10,42
